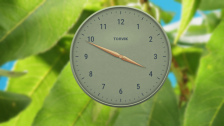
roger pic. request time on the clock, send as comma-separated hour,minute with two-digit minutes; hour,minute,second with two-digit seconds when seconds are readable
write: 3,49
